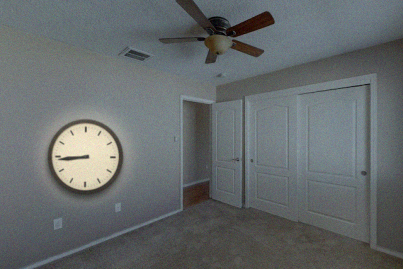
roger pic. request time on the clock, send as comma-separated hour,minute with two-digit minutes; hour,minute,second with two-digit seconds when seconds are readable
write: 8,44
